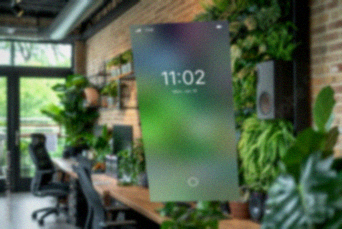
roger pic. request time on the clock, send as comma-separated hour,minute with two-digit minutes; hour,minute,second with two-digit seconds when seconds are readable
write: 11,02
